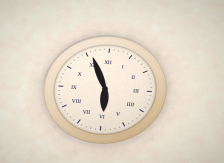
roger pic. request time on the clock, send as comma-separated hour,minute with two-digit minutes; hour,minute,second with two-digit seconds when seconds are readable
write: 5,56
